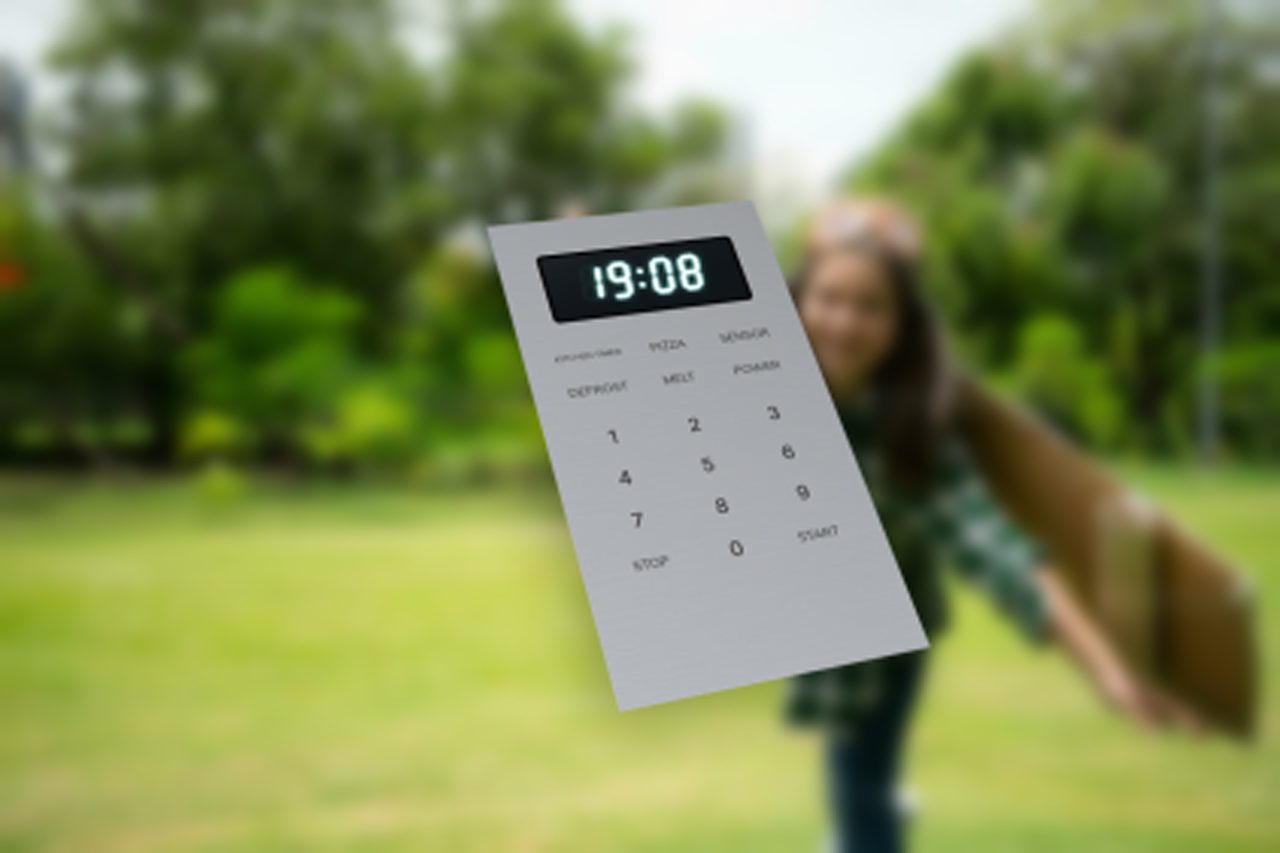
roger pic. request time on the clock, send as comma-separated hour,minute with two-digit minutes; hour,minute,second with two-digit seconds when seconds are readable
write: 19,08
